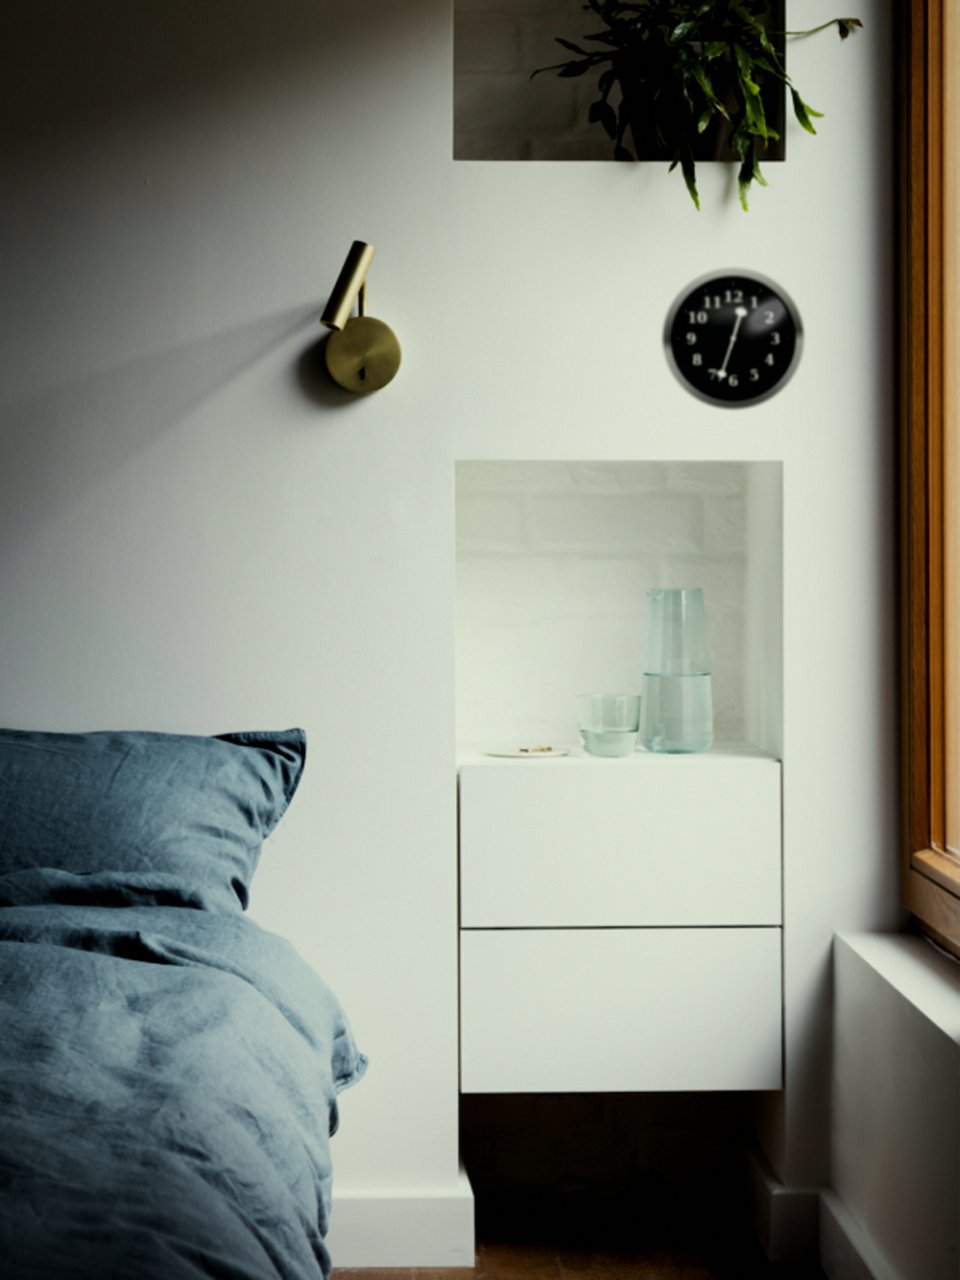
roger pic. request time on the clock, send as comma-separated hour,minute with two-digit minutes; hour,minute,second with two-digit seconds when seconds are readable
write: 12,33
